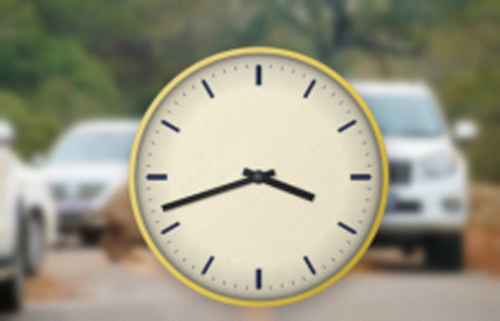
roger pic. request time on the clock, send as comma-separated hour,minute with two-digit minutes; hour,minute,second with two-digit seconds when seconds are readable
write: 3,42
